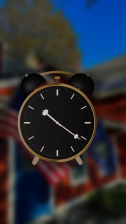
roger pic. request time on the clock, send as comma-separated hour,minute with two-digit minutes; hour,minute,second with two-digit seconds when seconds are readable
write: 10,21
